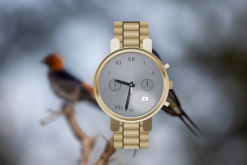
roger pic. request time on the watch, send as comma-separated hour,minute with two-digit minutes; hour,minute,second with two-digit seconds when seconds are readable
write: 9,32
